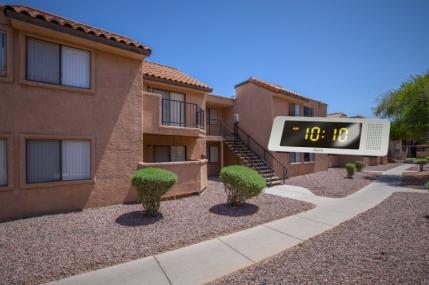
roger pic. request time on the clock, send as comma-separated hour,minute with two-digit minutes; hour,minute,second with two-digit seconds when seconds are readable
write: 10,10
